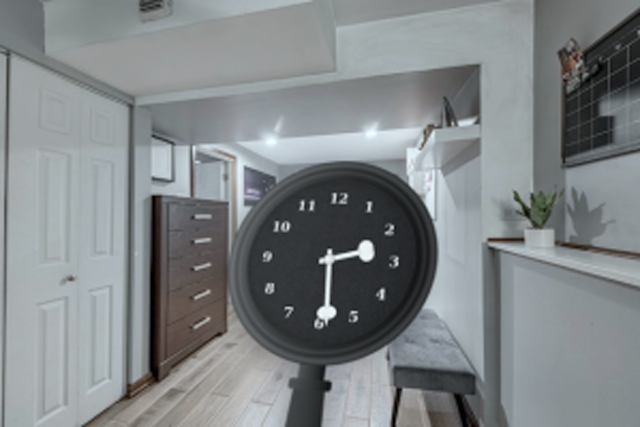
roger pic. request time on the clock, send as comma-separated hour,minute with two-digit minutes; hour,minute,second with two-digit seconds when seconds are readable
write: 2,29
